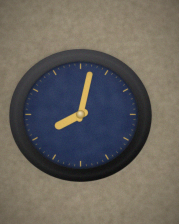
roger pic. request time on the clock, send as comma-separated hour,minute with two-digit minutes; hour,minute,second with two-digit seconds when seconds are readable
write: 8,02
